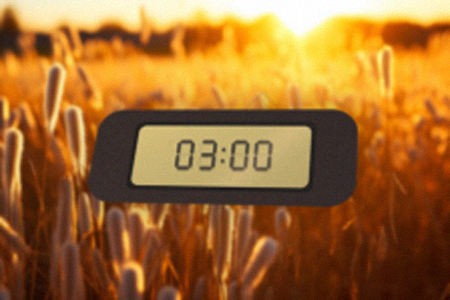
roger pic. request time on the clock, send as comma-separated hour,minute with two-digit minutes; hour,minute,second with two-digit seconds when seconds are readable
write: 3,00
